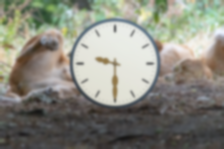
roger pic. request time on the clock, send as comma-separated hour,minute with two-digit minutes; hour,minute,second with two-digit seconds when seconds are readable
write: 9,30
